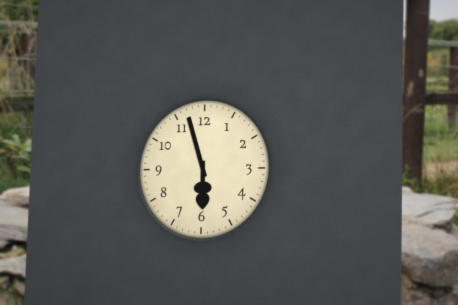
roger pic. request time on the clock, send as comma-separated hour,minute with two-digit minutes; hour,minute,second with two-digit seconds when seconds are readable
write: 5,57
